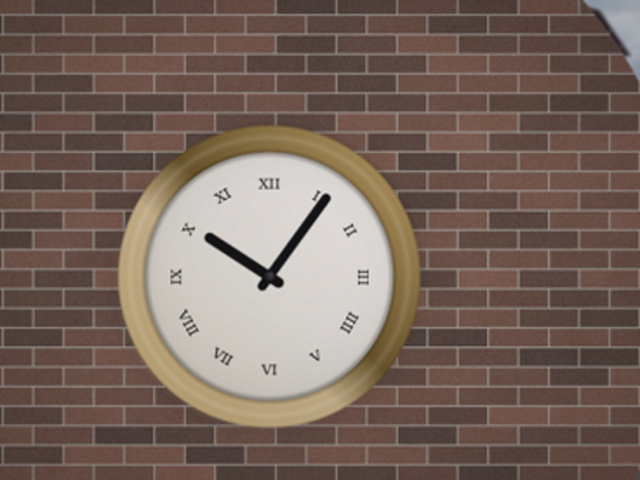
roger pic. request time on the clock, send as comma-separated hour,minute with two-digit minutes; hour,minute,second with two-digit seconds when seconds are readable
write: 10,06
